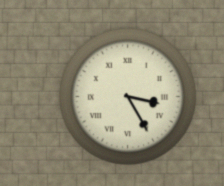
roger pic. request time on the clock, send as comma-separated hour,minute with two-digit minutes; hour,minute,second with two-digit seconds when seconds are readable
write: 3,25
